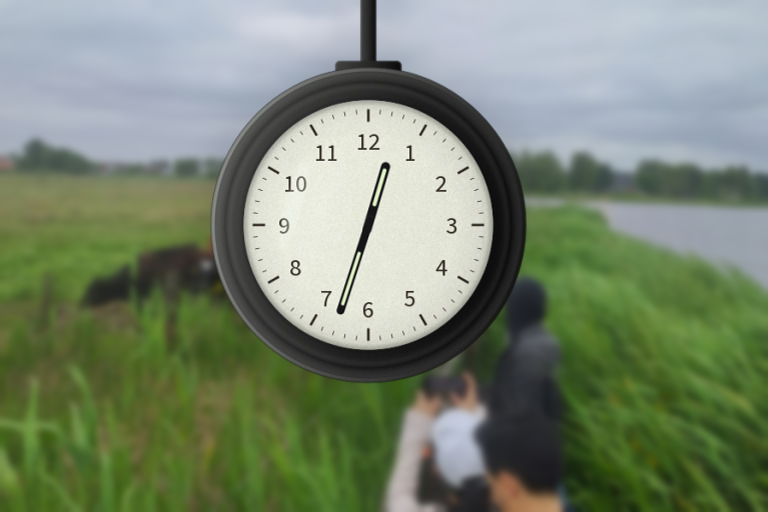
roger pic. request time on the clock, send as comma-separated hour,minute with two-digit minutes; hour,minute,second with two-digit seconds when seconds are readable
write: 12,33
